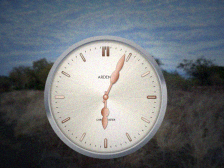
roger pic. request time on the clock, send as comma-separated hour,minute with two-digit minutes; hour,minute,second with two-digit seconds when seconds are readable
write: 6,04
